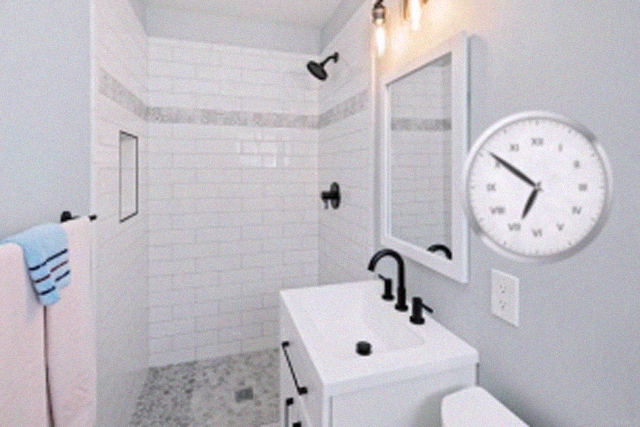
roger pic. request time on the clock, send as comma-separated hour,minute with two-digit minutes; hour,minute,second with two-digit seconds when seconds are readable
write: 6,51
